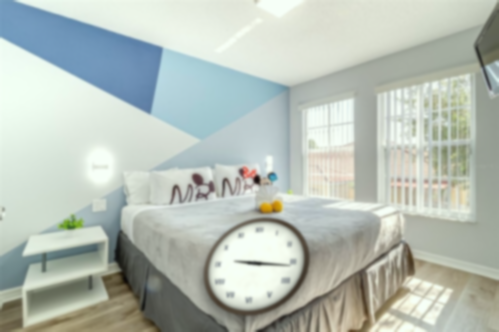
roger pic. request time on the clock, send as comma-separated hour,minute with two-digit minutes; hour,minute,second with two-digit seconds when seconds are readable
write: 9,16
